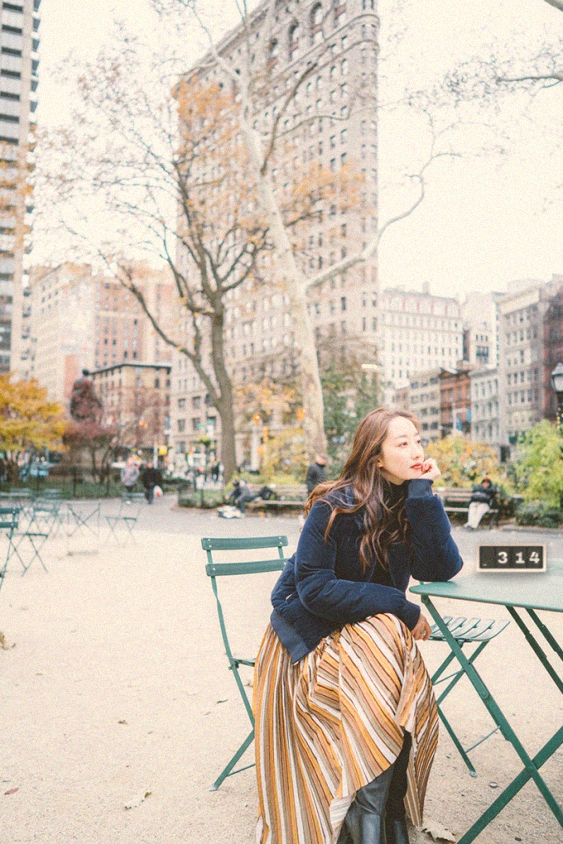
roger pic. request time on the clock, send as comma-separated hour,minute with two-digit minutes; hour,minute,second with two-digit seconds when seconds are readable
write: 3,14
